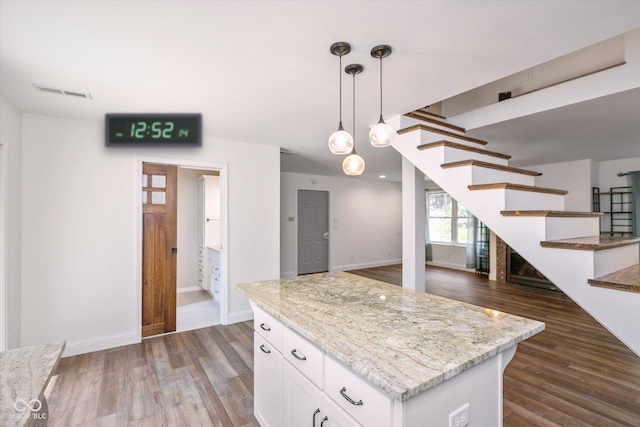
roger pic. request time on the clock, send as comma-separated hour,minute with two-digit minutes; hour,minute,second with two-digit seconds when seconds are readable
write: 12,52
